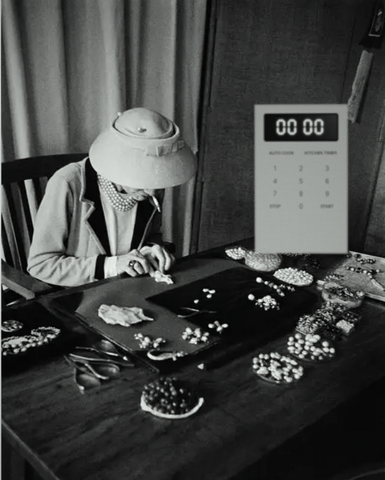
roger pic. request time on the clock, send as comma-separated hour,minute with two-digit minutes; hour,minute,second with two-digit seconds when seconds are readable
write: 0,00
